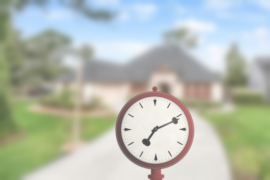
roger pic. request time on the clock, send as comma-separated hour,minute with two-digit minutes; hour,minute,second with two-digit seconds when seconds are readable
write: 7,11
